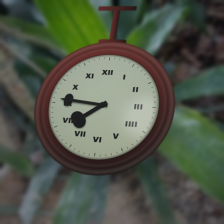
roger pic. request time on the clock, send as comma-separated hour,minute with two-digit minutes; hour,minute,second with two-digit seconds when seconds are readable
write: 7,46
